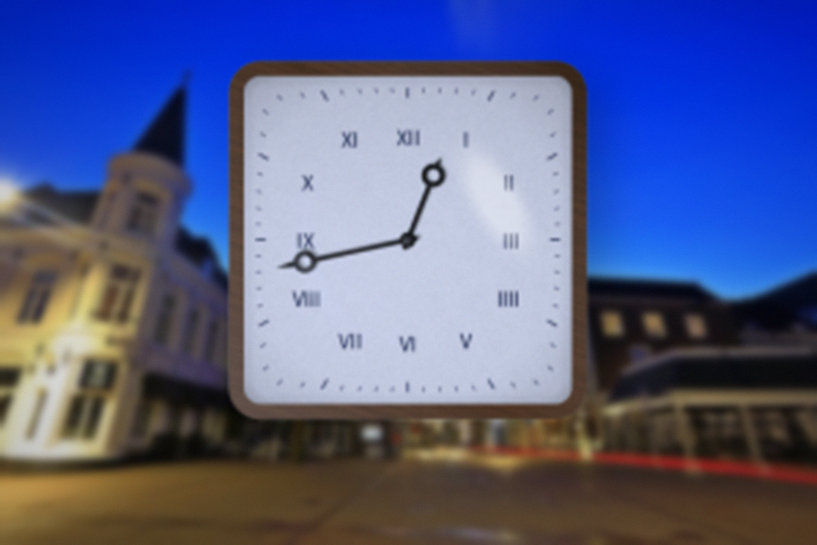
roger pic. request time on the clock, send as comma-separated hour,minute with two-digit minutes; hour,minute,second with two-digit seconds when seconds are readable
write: 12,43
